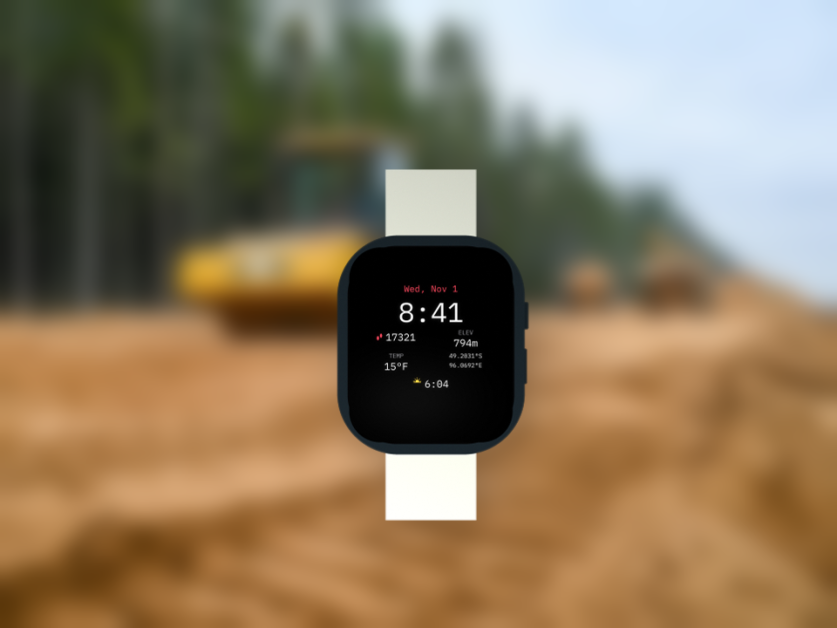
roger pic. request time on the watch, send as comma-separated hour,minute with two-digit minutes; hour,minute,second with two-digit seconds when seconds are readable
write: 8,41
